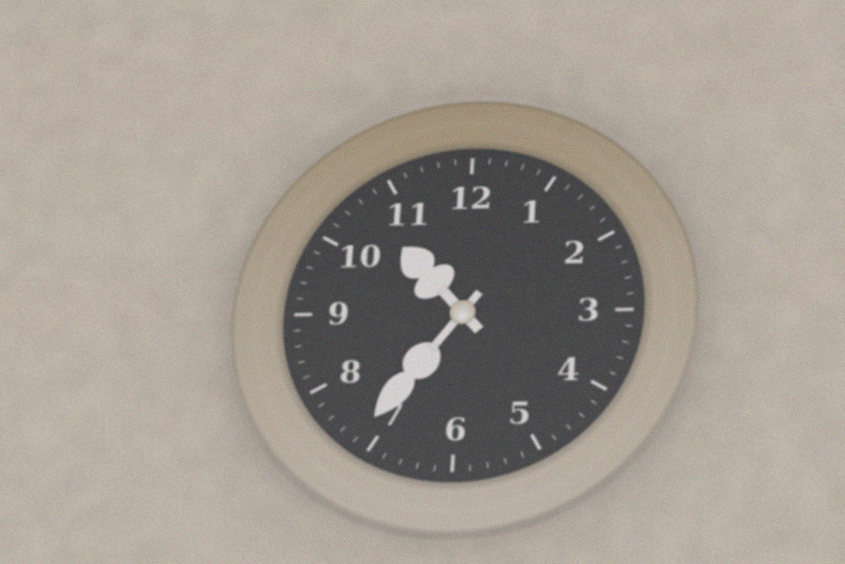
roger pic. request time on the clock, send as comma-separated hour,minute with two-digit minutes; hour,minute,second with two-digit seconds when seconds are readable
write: 10,36
